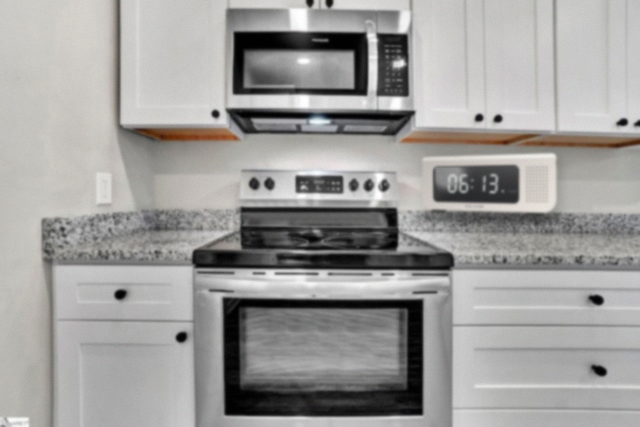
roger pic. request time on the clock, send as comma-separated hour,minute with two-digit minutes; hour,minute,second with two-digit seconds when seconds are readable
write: 6,13
